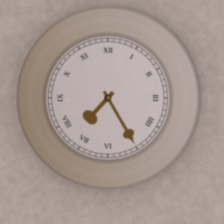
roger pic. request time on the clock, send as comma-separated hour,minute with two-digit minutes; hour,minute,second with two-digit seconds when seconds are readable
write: 7,25
